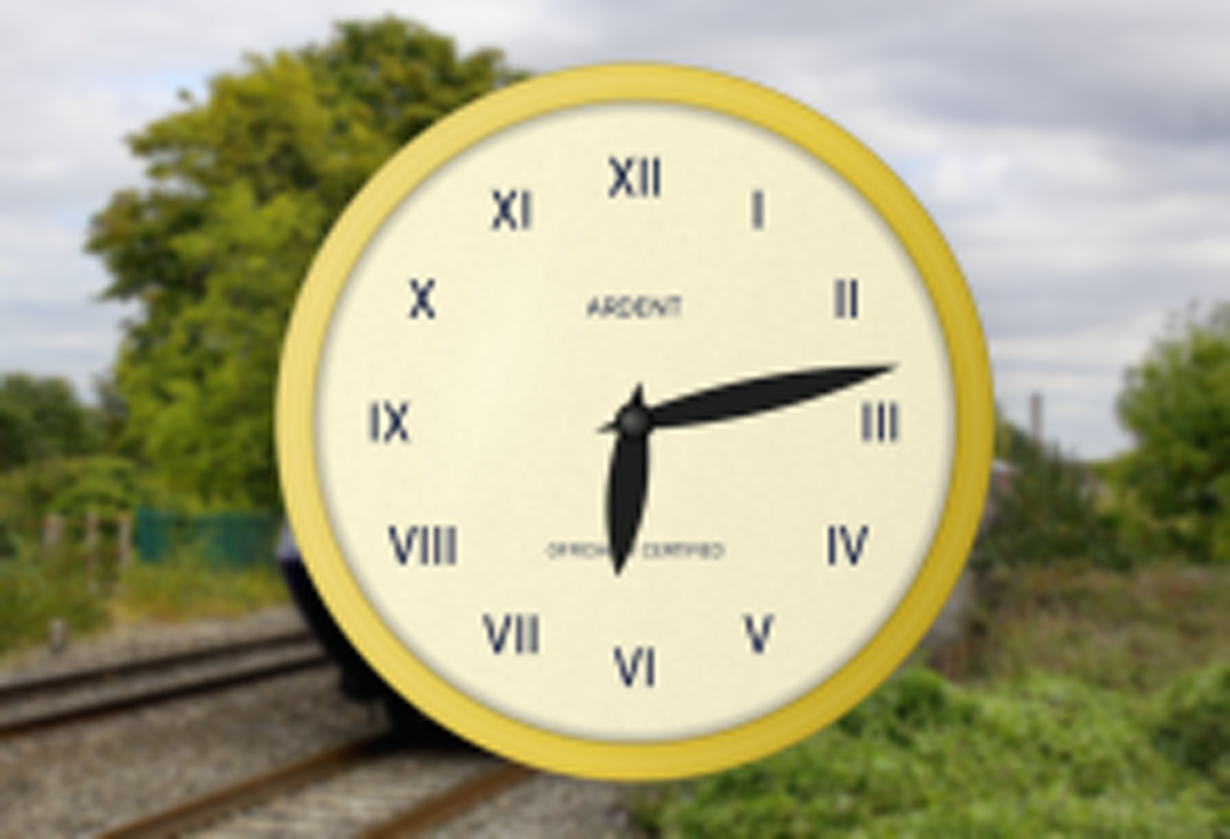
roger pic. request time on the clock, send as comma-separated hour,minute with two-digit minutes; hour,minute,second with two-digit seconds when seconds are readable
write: 6,13
